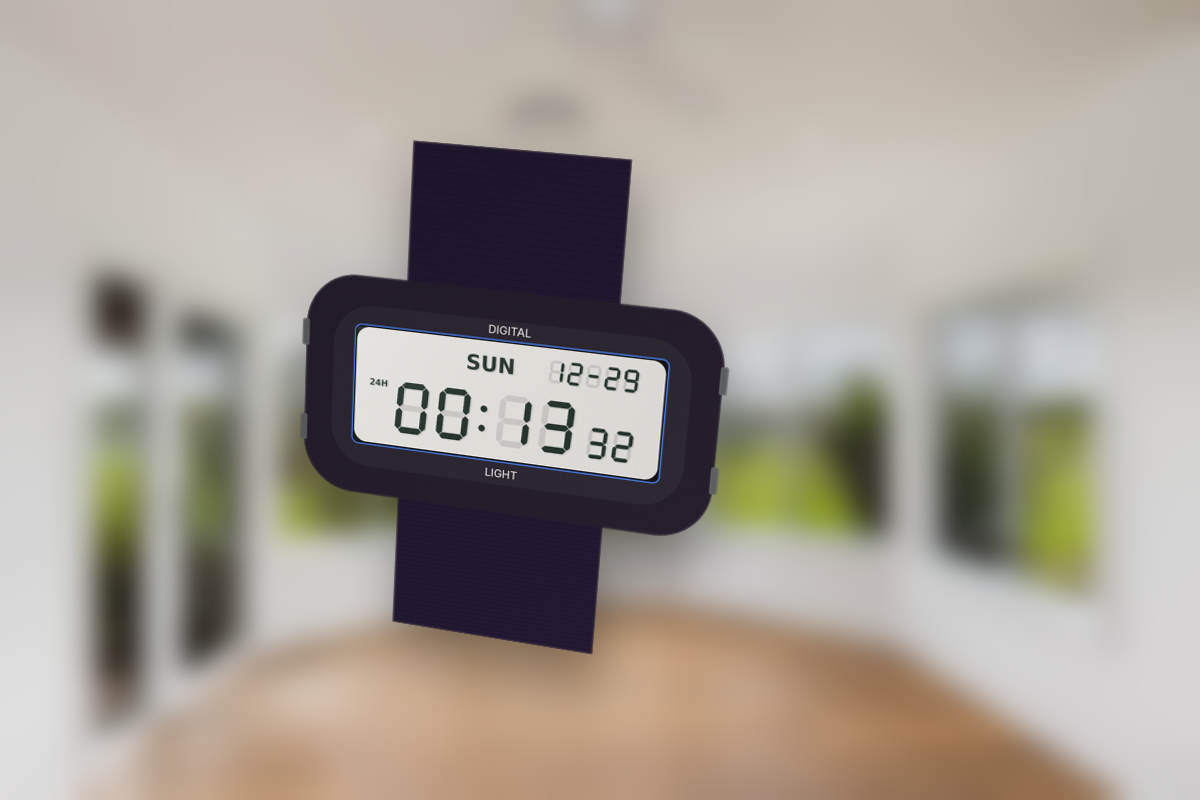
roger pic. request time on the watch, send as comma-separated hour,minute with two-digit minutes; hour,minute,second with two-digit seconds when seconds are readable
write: 0,13,32
